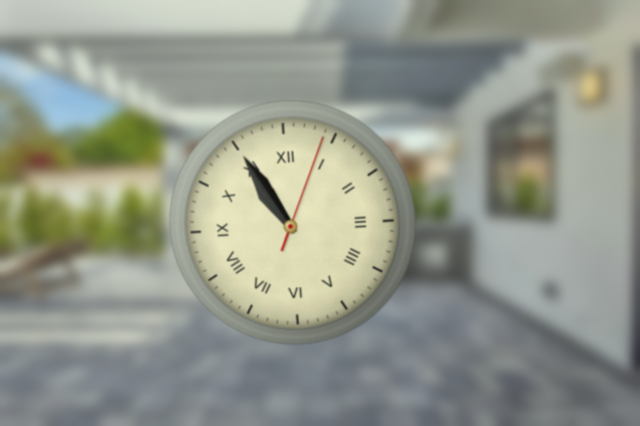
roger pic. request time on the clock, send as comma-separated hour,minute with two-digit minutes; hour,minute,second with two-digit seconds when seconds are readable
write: 10,55,04
